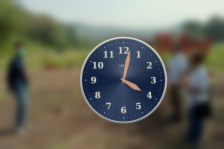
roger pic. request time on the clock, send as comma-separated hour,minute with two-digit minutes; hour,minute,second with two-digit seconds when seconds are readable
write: 4,02
